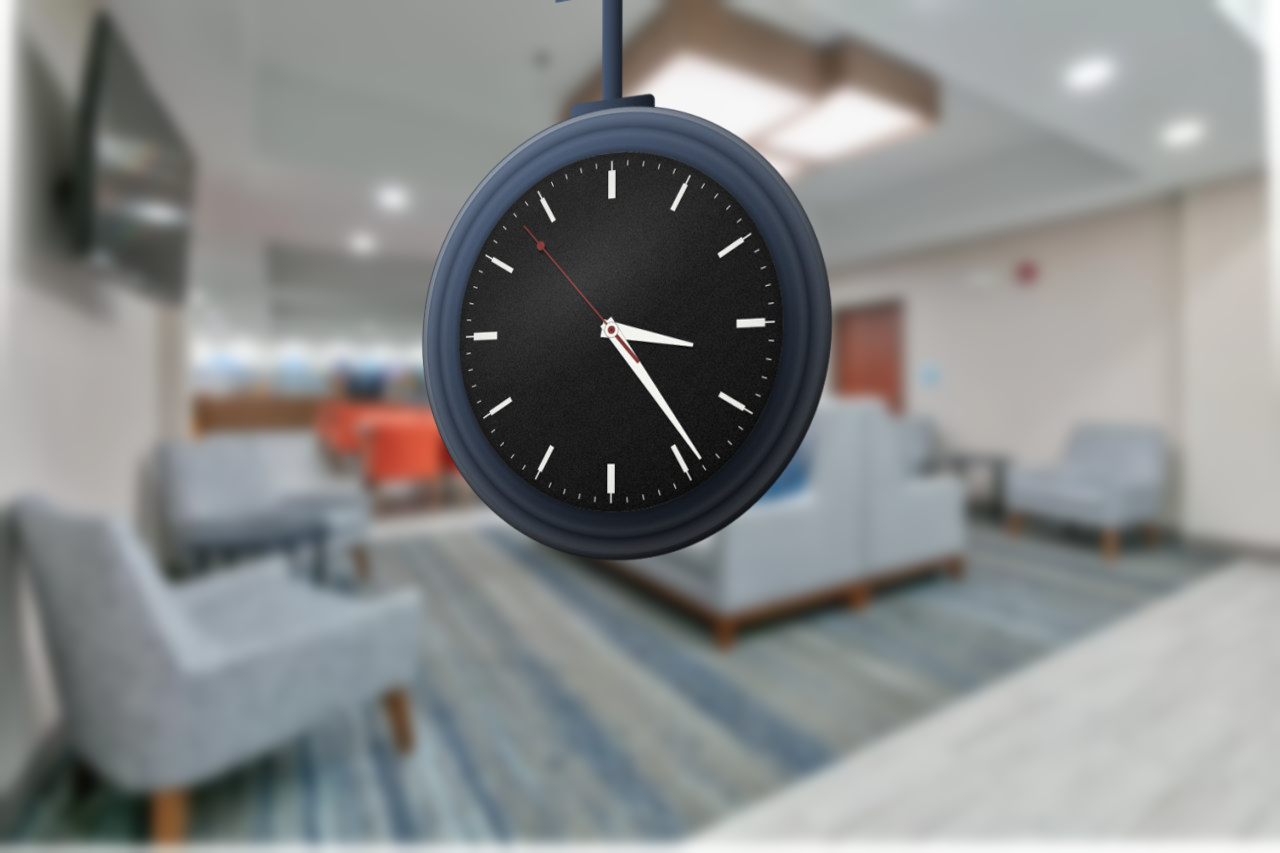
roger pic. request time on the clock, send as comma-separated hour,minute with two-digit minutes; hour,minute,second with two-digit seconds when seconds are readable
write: 3,23,53
